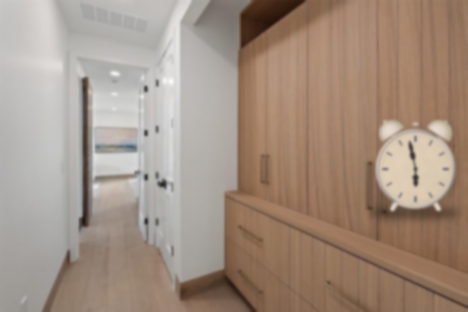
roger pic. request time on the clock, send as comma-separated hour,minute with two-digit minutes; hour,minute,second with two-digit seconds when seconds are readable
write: 5,58
